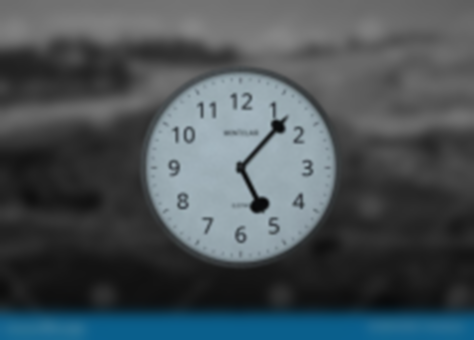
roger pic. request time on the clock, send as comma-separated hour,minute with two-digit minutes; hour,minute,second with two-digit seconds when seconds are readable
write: 5,07
